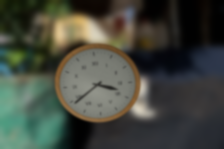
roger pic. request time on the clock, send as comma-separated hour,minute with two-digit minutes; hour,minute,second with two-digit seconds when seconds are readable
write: 3,39
